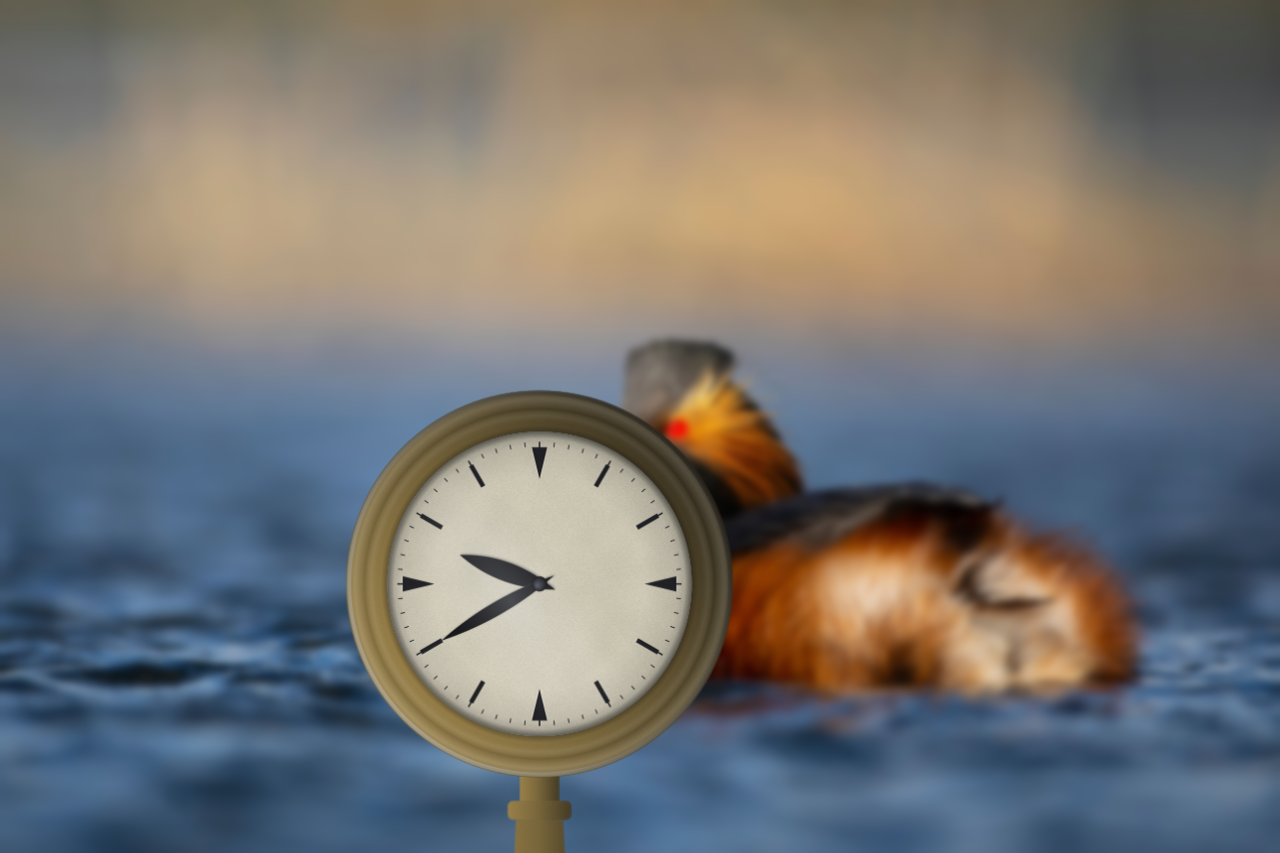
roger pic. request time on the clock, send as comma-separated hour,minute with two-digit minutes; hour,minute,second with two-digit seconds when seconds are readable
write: 9,40
